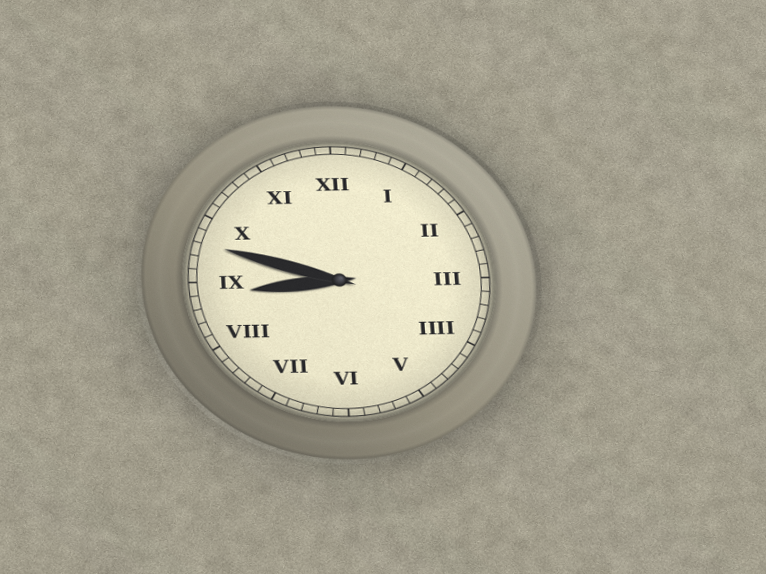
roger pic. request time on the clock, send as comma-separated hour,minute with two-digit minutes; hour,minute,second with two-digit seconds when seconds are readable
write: 8,48
